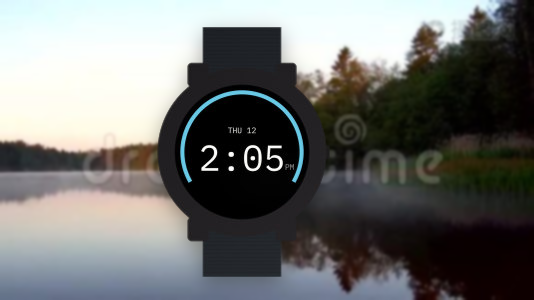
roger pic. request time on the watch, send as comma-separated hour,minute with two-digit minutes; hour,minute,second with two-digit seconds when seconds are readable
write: 2,05
